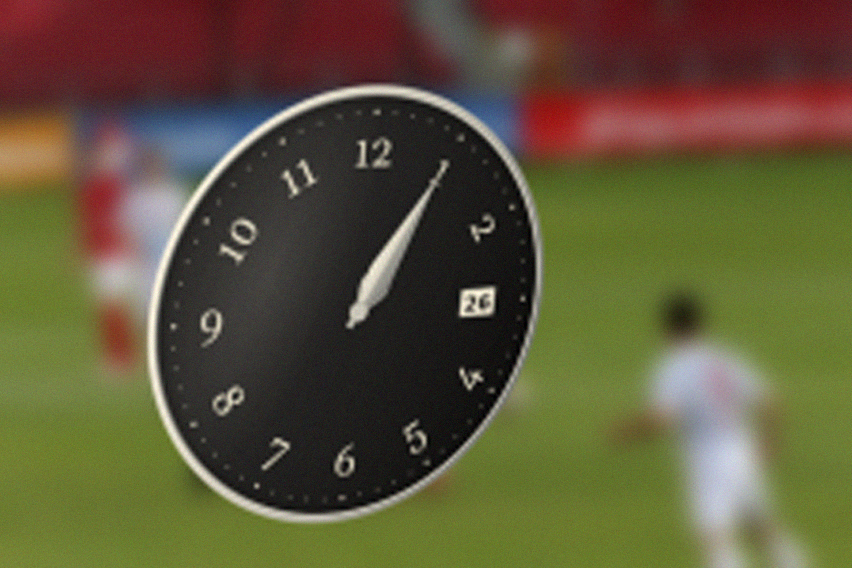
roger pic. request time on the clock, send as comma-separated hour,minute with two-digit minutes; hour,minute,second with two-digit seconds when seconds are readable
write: 1,05
